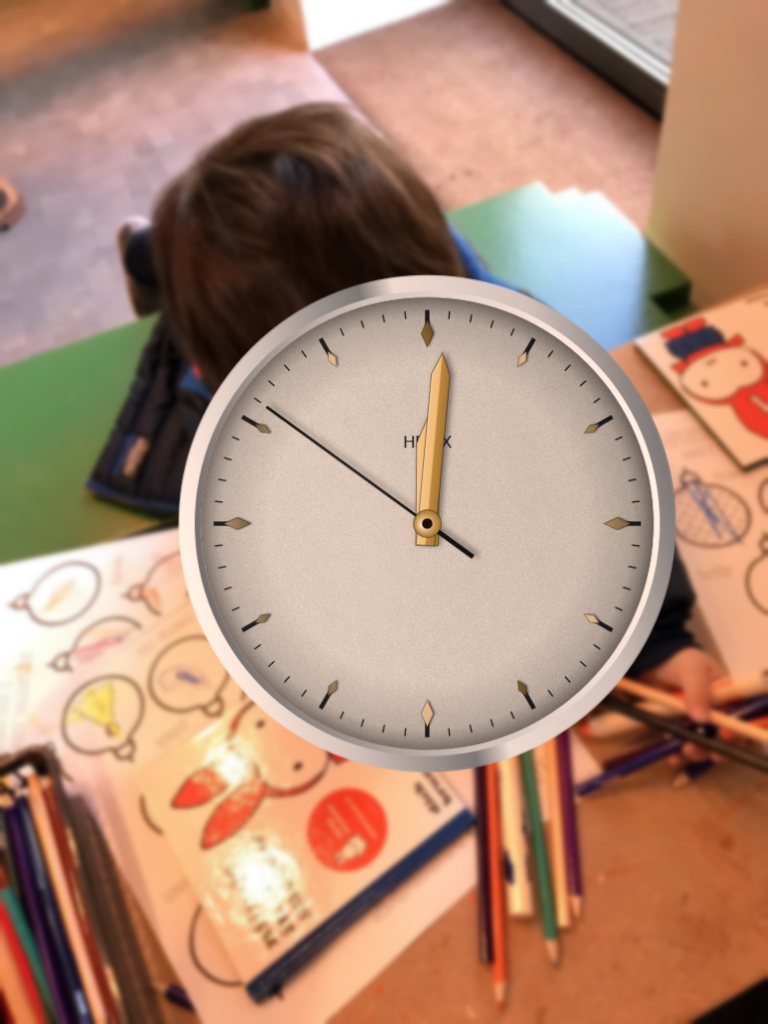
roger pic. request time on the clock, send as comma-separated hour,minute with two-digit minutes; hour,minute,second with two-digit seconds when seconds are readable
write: 12,00,51
